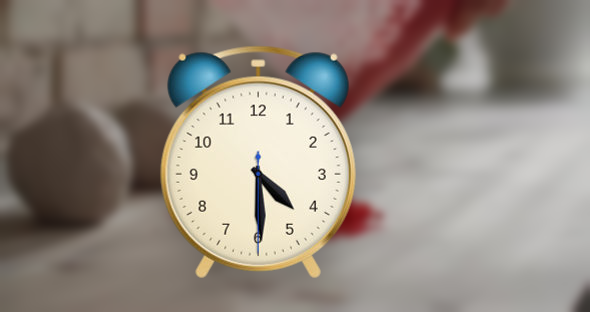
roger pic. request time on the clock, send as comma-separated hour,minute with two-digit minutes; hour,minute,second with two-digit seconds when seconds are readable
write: 4,29,30
